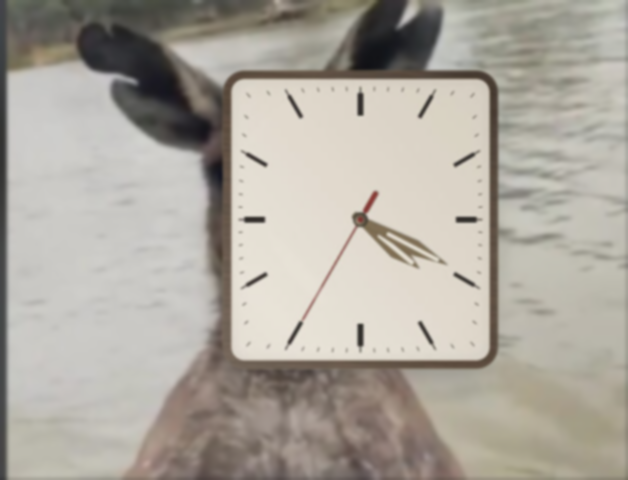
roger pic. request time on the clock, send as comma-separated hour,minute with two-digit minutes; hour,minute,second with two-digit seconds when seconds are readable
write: 4,19,35
